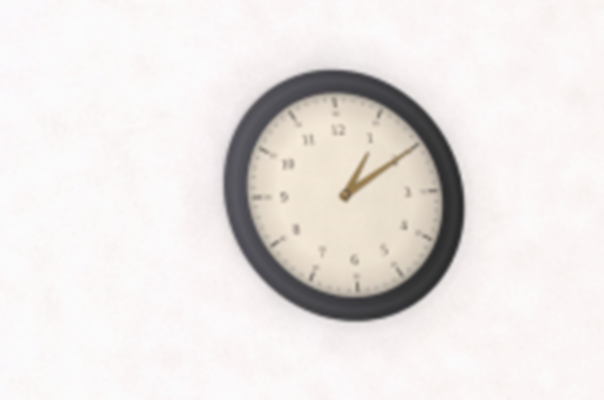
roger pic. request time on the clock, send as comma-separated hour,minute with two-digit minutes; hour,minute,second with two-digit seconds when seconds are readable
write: 1,10
